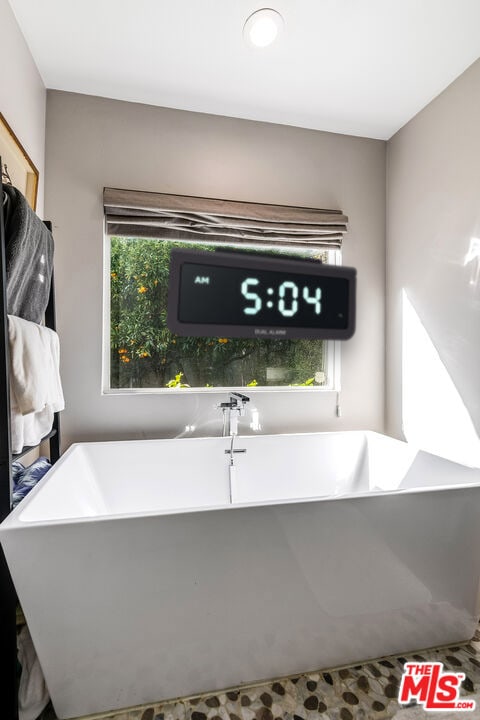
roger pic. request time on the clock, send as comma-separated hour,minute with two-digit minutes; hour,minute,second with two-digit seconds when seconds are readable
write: 5,04
